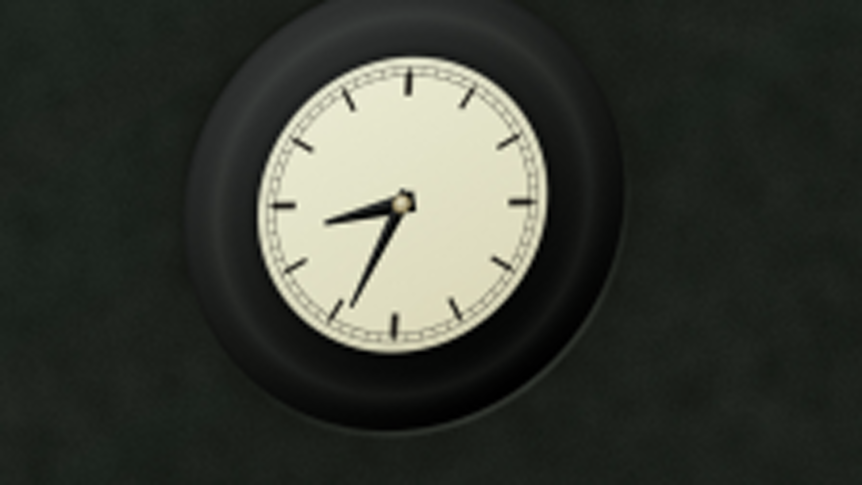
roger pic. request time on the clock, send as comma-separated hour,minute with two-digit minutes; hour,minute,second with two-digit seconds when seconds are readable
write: 8,34
